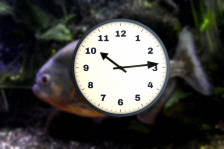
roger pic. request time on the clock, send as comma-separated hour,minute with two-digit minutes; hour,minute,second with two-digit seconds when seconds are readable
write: 10,14
